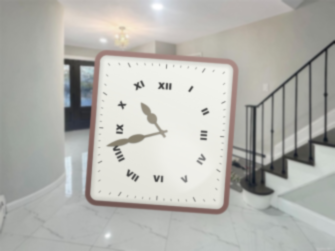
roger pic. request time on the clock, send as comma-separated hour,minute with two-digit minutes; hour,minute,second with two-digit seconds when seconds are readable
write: 10,42
